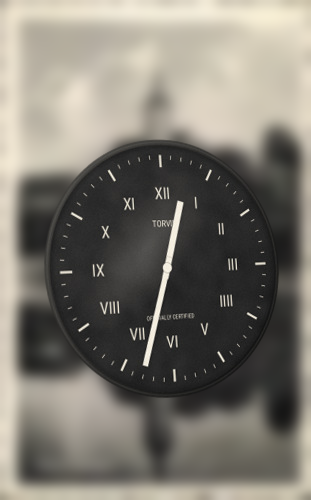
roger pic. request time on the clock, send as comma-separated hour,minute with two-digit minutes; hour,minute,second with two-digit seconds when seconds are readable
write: 12,33
